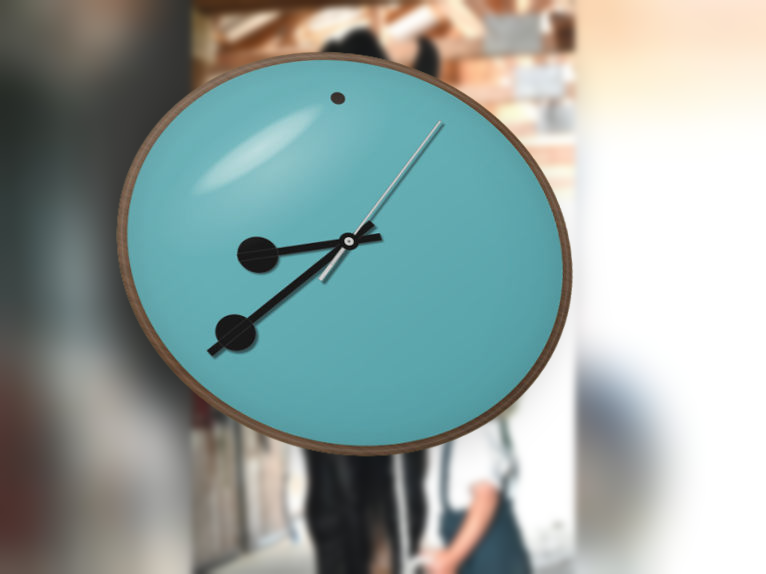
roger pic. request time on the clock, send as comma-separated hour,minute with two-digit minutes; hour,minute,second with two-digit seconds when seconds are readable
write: 8,38,06
